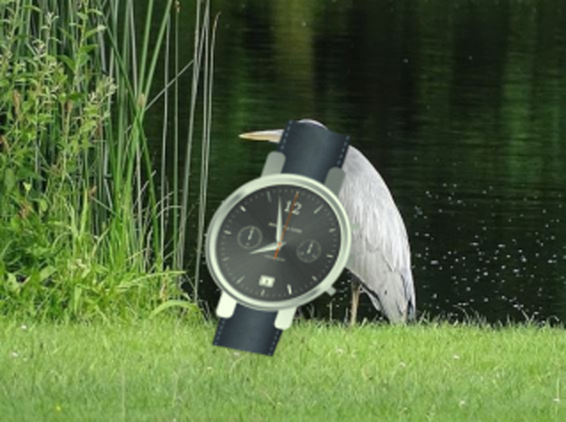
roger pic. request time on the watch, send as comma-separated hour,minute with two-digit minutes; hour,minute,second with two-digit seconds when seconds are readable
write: 7,57
